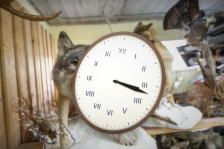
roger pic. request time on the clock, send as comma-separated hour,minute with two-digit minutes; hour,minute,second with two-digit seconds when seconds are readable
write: 3,17
